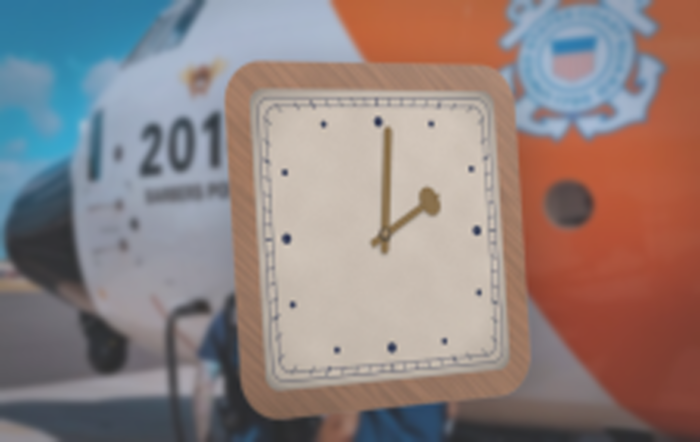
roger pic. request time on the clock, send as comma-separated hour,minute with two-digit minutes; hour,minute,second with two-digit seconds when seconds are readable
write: 2,01
